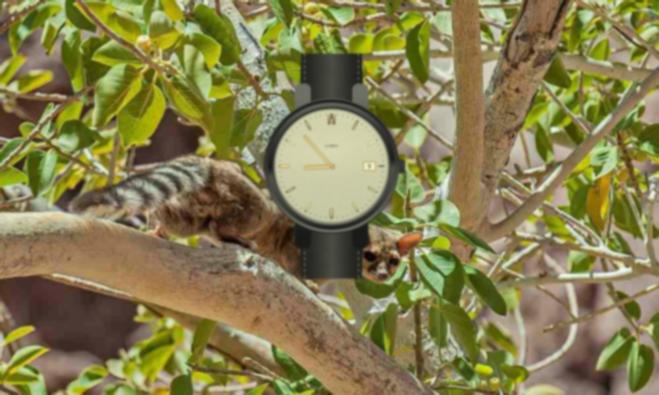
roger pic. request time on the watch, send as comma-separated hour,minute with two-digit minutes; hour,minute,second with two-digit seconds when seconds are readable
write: 8,53
